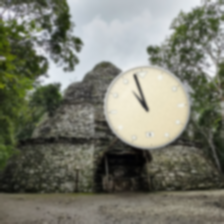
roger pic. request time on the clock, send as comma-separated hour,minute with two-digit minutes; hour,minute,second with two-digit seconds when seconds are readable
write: 10,58
